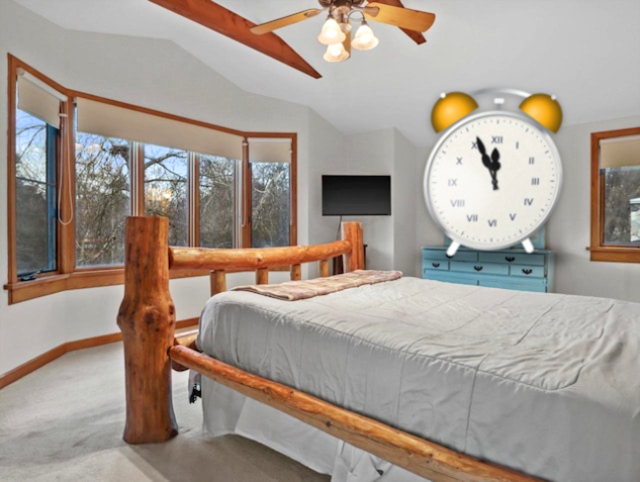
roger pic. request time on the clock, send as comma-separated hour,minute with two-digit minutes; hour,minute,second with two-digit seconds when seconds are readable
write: 11,56
